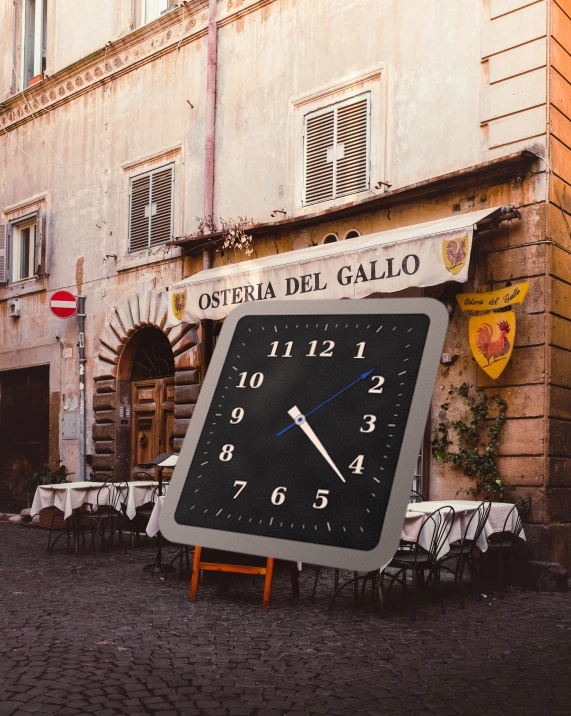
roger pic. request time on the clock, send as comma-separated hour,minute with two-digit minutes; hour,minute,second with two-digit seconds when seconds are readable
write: 4,22,08
